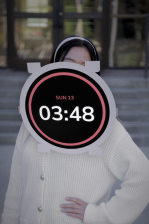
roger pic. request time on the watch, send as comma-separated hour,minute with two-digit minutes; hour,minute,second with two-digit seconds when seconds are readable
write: 3,48
